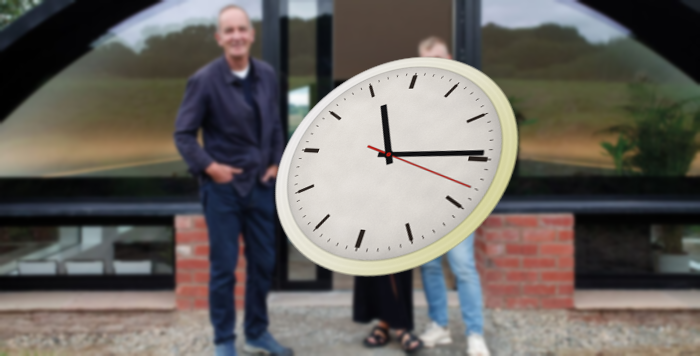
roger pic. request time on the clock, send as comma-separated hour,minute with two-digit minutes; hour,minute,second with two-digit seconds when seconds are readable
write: 11,14,18
